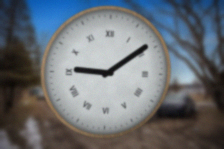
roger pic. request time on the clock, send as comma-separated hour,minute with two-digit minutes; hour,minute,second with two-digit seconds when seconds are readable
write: 9,09
